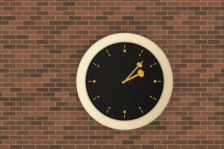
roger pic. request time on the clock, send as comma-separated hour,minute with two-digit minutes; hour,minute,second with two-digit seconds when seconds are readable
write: 2,07
